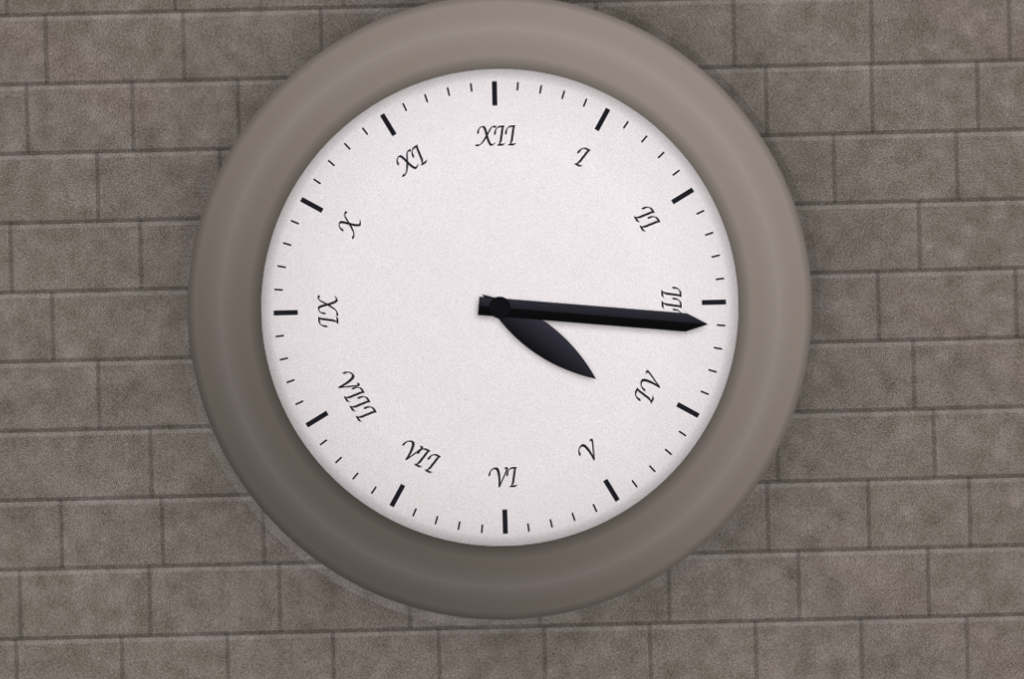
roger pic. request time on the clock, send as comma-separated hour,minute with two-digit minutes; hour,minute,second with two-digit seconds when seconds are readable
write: 4,16
